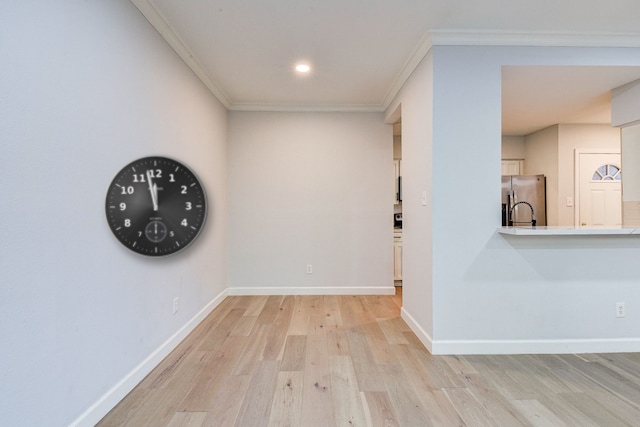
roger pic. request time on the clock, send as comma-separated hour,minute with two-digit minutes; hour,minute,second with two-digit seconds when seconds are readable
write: 11,58
